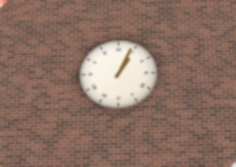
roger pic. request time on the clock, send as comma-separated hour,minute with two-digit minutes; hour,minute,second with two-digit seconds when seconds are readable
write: 1,04
